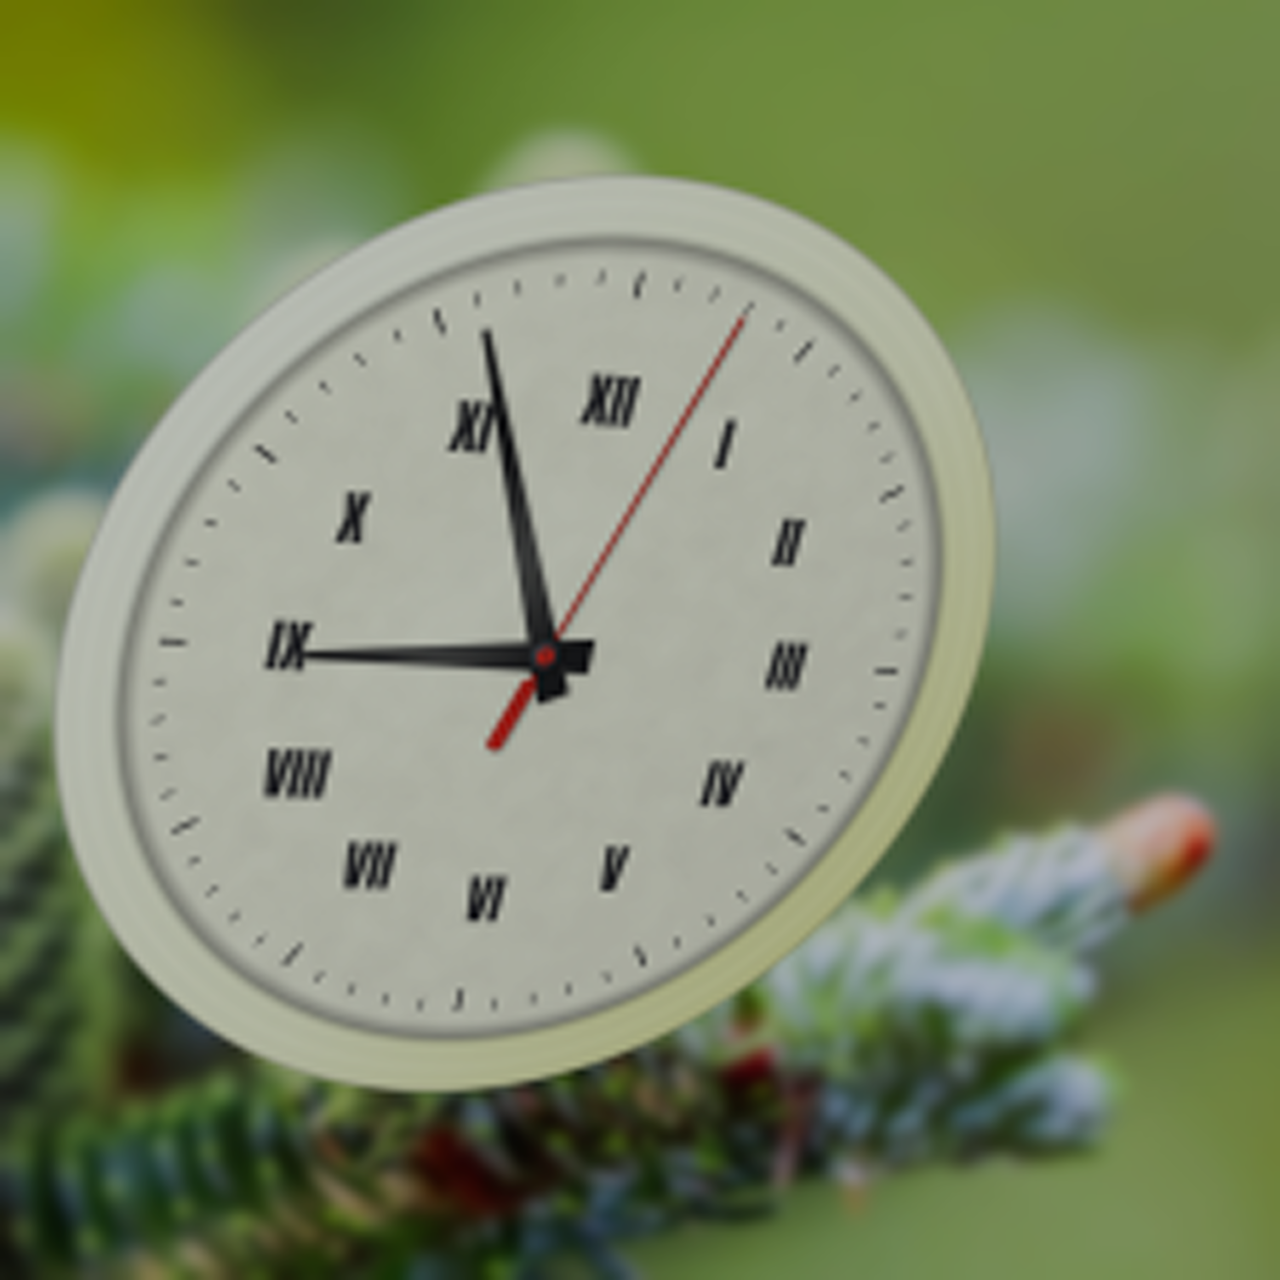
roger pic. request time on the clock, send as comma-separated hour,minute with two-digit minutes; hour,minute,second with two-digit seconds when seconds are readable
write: 8,56,03
